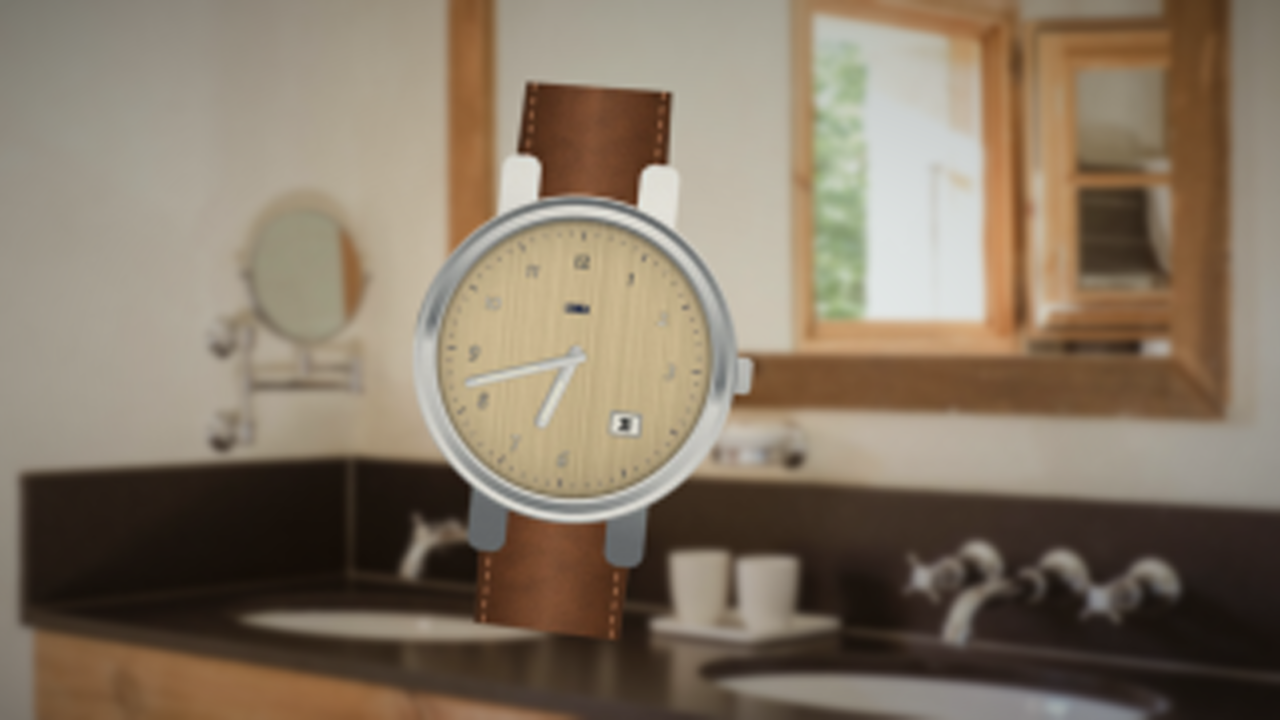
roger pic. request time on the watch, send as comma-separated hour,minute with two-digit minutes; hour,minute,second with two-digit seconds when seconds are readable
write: 6,42
